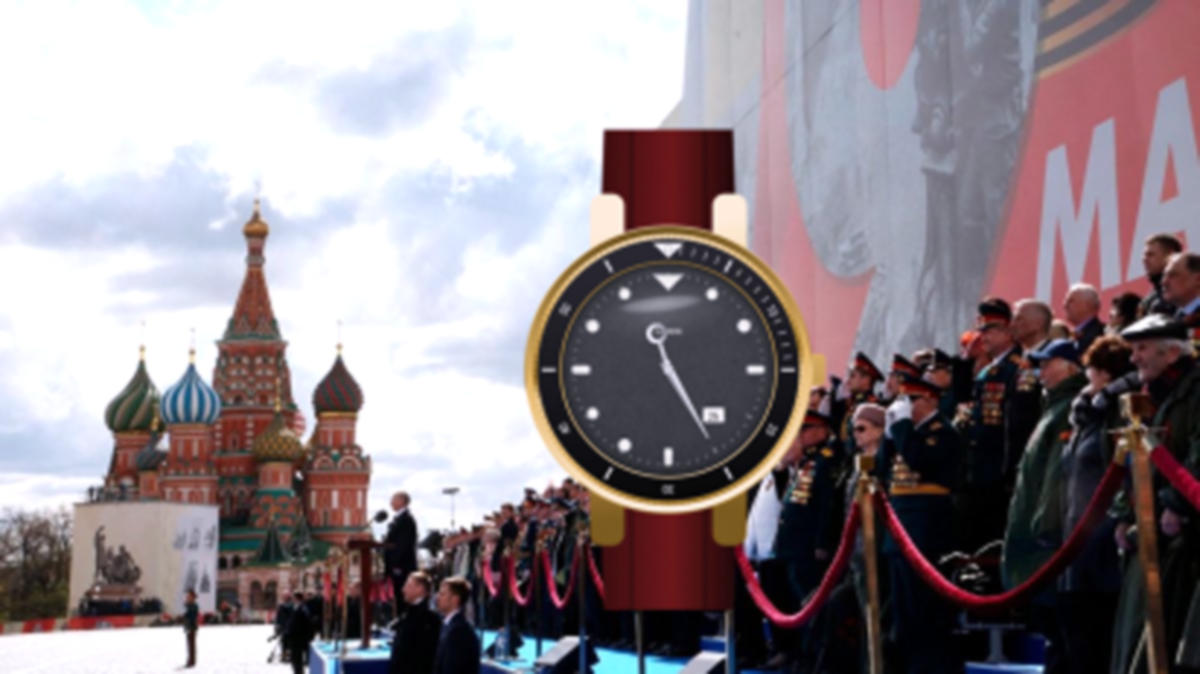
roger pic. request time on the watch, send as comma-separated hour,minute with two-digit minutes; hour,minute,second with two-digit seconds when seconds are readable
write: 11,25
